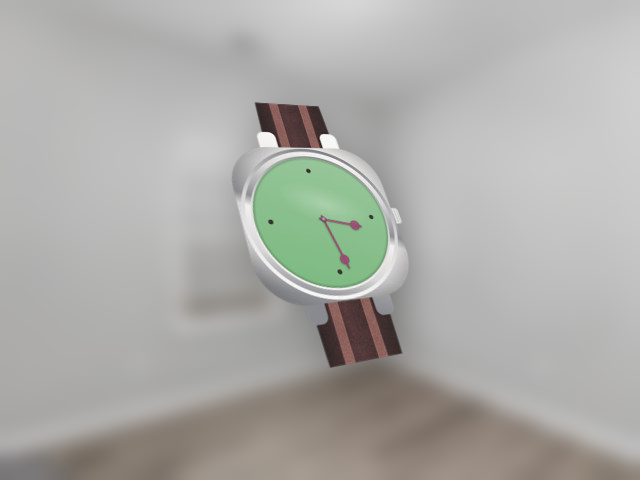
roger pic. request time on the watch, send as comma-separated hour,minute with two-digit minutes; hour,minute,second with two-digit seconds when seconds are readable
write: 3,28
